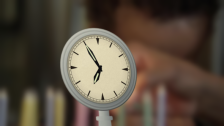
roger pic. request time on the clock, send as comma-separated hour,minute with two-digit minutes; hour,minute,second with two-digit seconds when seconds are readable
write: 6,55
